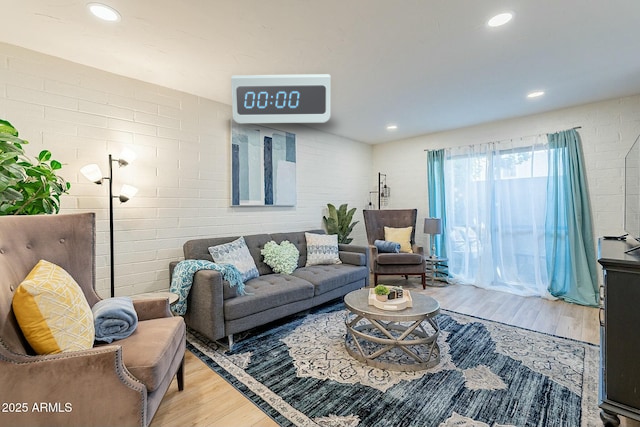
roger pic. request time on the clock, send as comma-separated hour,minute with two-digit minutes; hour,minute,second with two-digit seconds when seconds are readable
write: 0,00
